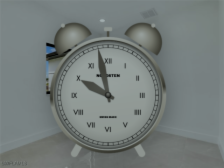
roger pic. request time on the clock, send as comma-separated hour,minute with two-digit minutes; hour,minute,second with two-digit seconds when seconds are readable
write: 9,58
